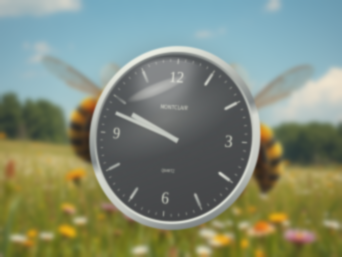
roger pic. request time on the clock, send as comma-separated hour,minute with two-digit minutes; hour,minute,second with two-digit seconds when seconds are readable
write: 9,48
